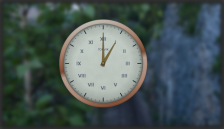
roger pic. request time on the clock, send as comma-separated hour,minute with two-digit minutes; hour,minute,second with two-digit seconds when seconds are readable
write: 1,00
